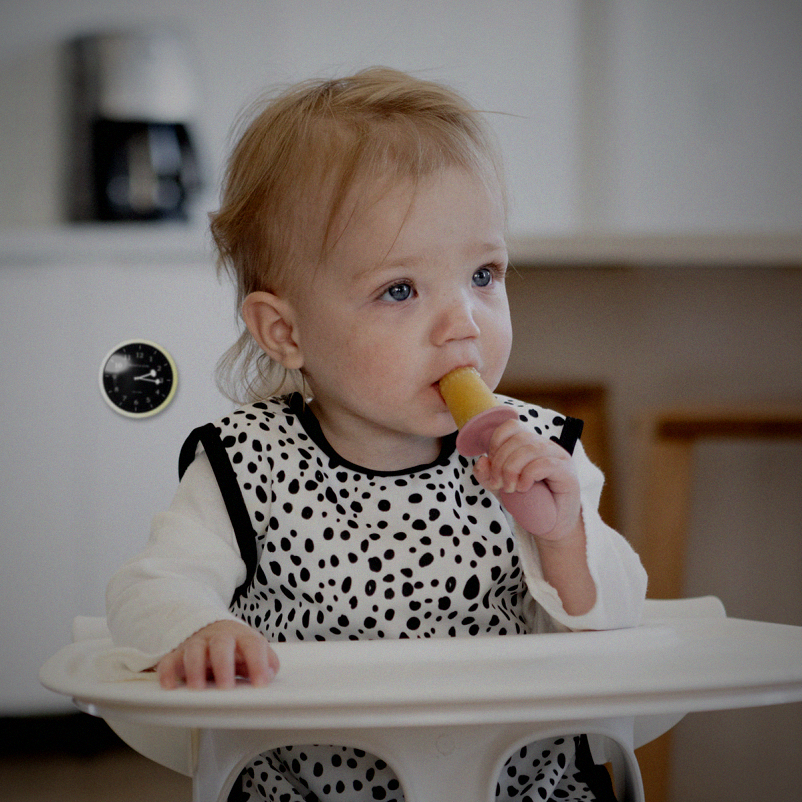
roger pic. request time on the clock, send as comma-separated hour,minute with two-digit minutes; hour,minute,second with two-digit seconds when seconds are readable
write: 2,16
